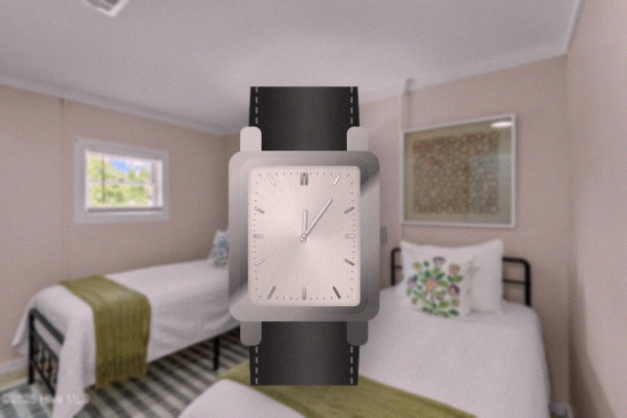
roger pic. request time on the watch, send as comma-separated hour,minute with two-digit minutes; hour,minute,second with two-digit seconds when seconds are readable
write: 12,06
